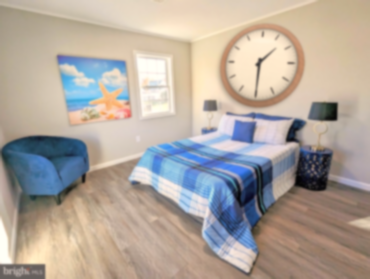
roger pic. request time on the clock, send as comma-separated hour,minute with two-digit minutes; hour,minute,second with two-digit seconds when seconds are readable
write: 1,30
